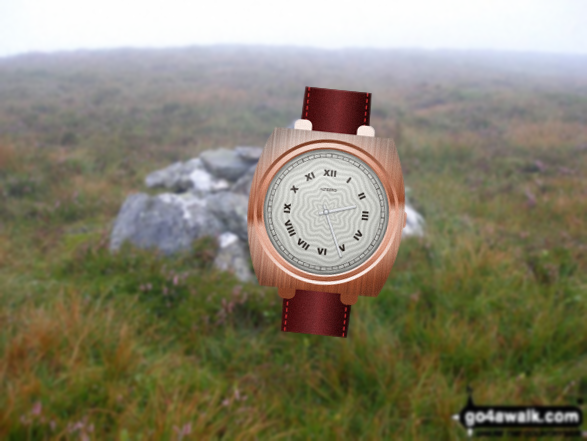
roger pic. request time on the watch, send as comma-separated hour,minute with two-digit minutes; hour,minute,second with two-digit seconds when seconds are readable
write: 2,26
